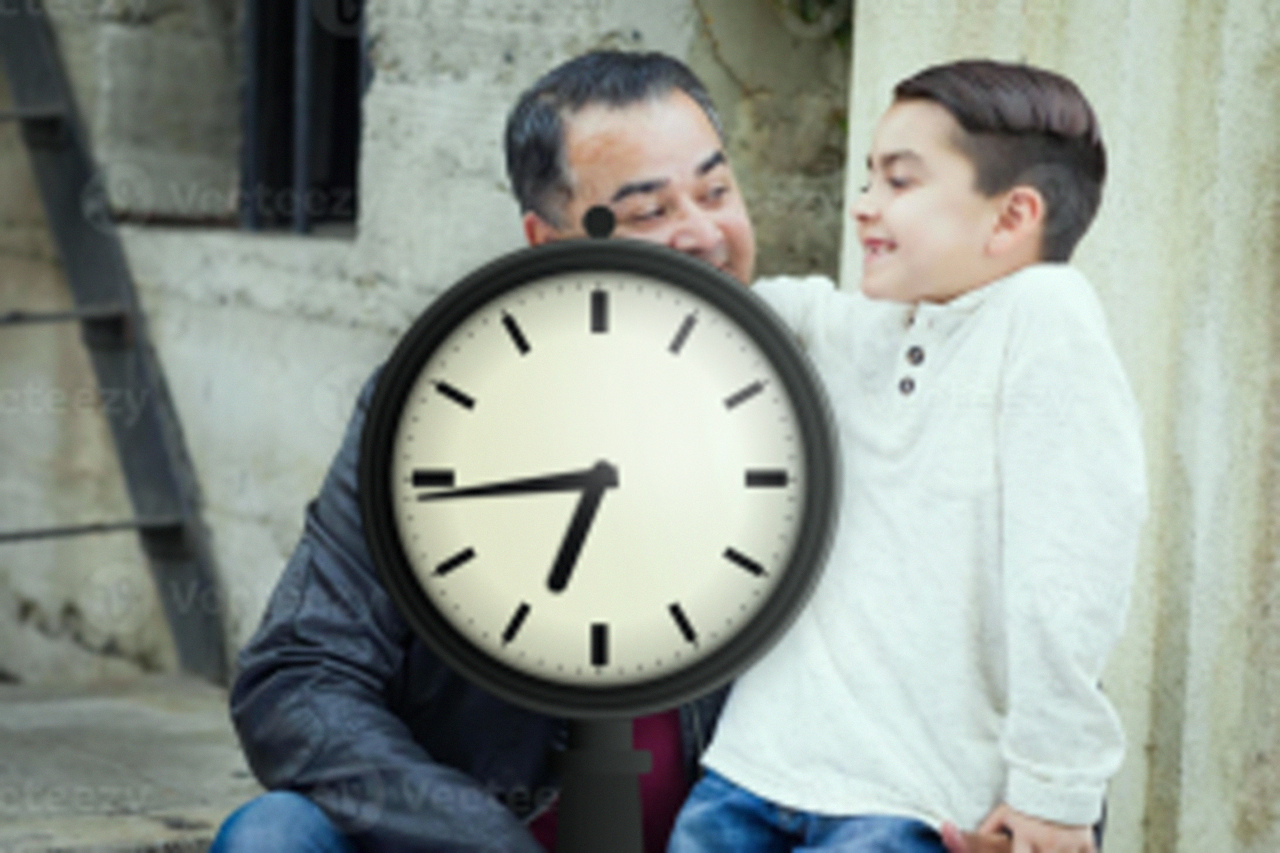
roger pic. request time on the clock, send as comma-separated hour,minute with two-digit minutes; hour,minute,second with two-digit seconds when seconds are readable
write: 6,44
